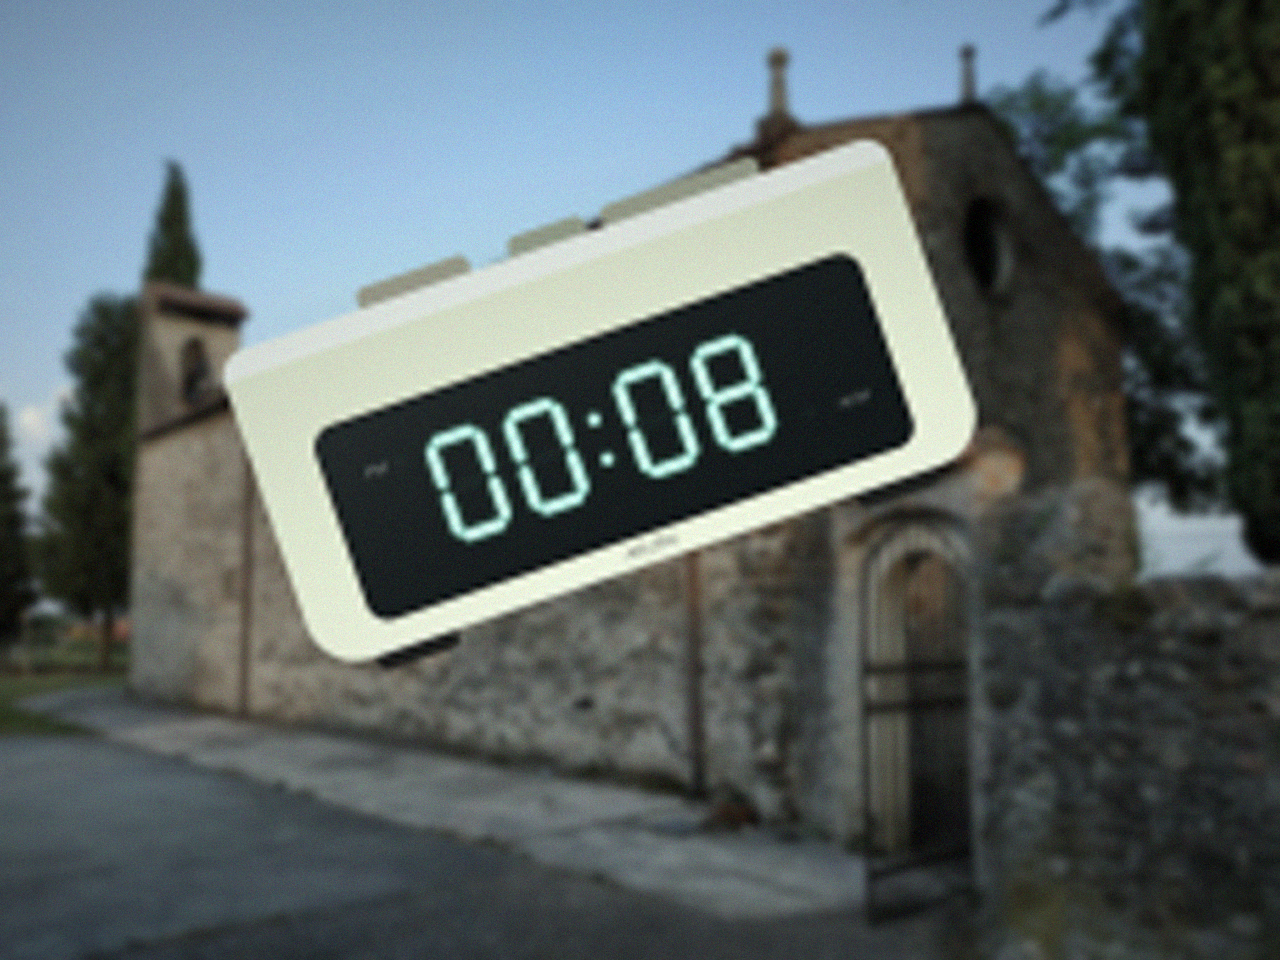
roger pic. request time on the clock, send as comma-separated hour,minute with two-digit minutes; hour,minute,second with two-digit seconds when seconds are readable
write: 0,08
